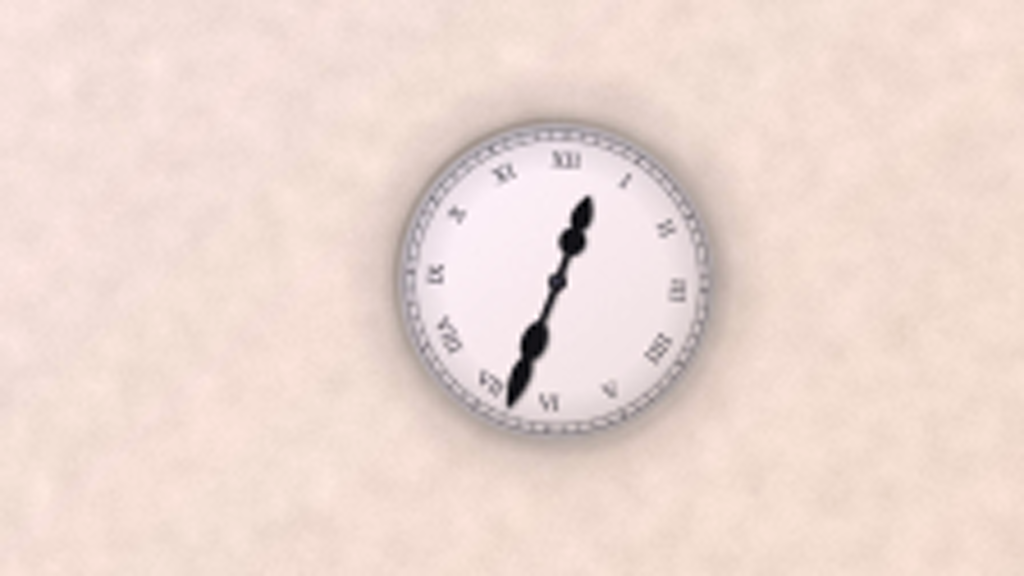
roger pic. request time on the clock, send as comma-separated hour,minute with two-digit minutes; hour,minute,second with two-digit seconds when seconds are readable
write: 12,33
